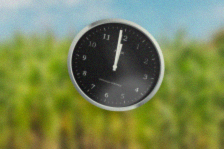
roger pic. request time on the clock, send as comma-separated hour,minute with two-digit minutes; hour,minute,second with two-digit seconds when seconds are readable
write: 11,59
